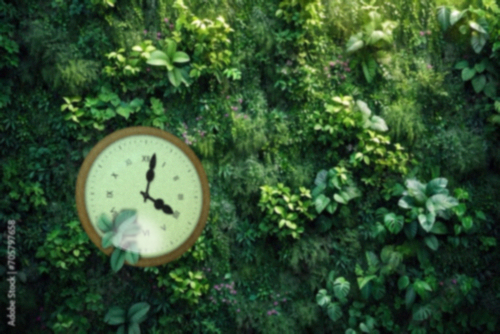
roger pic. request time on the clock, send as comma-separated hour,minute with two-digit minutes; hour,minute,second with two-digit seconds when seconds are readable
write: 4,02
